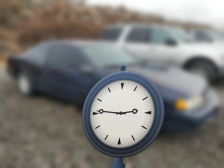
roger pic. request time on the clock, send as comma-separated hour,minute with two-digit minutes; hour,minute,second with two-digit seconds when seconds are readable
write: 2,46
